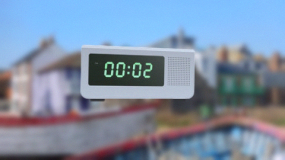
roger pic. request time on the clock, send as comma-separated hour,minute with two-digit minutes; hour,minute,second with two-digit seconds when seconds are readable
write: 0,02
